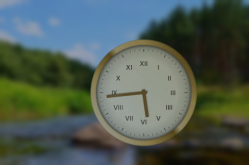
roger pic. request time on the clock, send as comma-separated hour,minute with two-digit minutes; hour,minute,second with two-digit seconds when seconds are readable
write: 5,44
